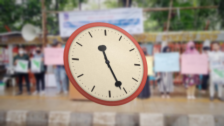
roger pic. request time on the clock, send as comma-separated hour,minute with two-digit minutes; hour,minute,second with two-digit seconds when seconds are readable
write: 11,26
